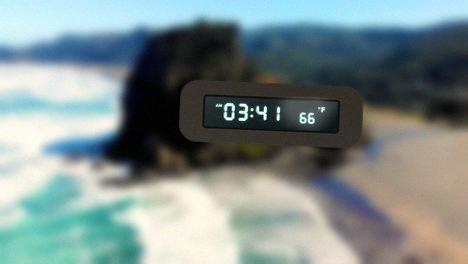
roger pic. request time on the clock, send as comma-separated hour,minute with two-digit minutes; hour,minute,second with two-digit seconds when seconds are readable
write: 3,41
